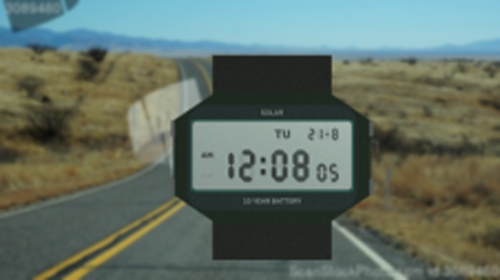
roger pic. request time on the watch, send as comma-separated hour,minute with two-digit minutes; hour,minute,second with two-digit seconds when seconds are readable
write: 12,08,05
